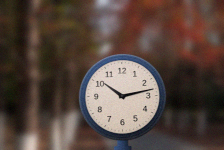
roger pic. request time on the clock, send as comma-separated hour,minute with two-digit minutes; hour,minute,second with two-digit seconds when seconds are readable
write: 10,13
